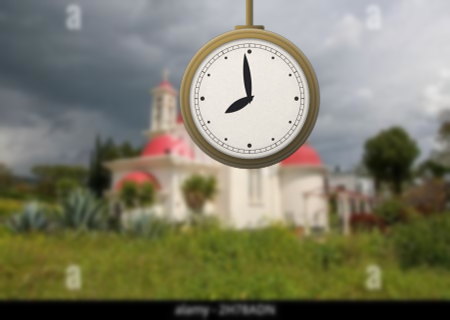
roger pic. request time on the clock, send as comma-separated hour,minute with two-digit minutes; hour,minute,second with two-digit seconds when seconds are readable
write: 7,59
